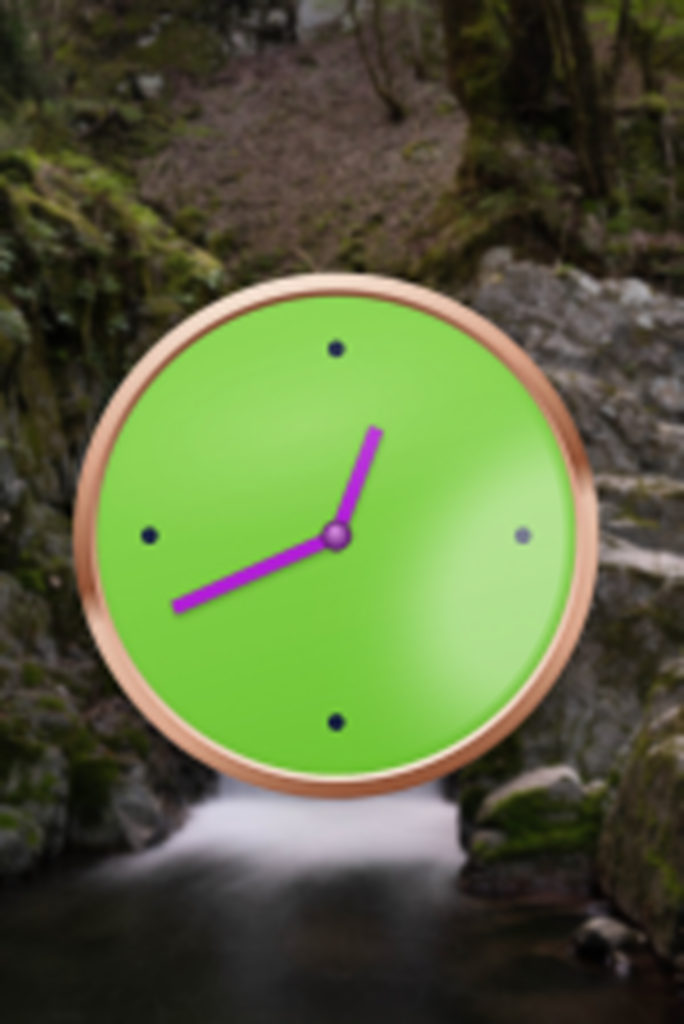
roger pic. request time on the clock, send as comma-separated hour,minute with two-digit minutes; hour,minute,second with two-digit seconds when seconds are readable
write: 12,41
